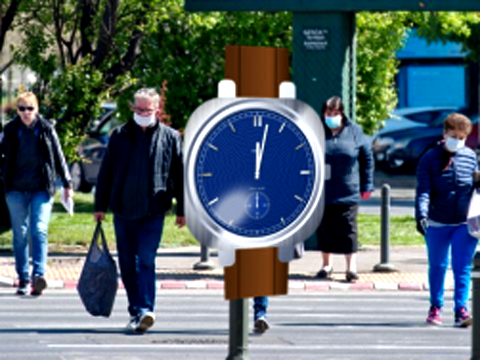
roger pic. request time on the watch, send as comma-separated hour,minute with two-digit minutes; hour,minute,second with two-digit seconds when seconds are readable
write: 12,02
